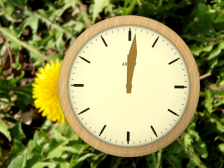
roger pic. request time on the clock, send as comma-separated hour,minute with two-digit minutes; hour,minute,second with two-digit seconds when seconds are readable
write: 12,01
